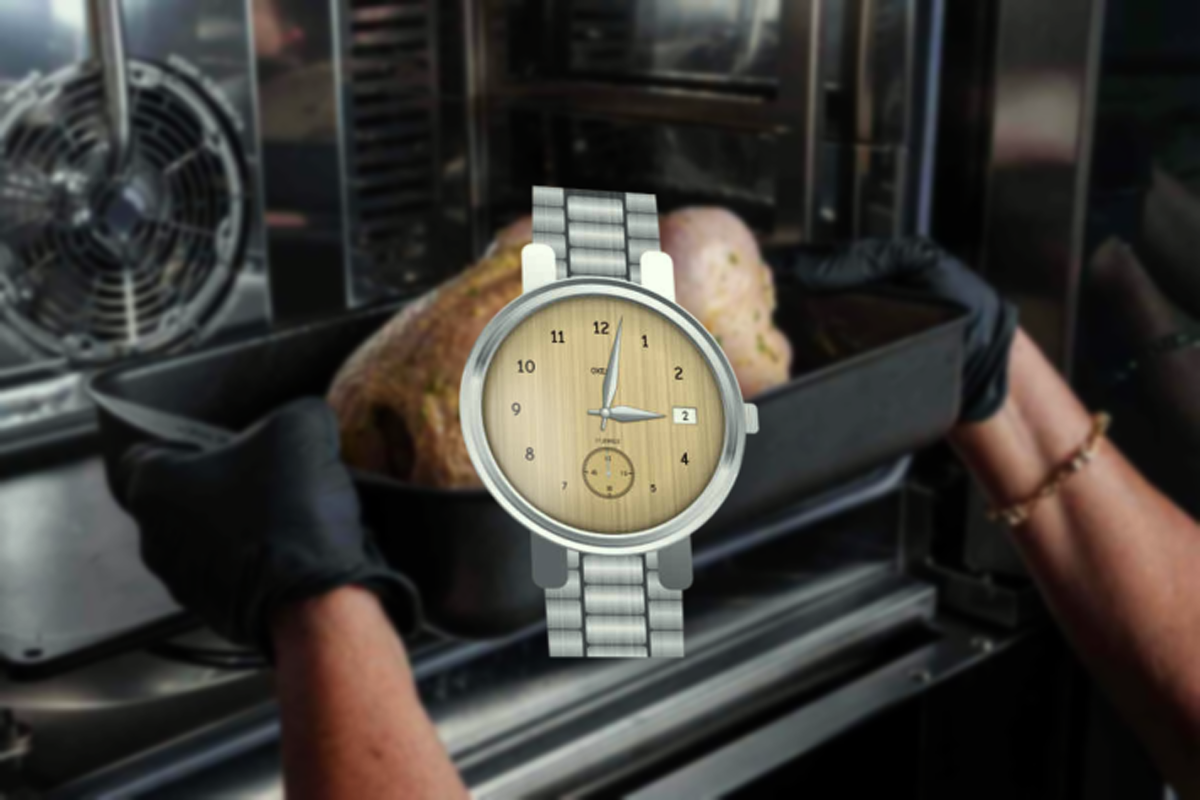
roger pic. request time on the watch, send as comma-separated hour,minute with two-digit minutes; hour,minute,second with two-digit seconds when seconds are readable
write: 3,02
